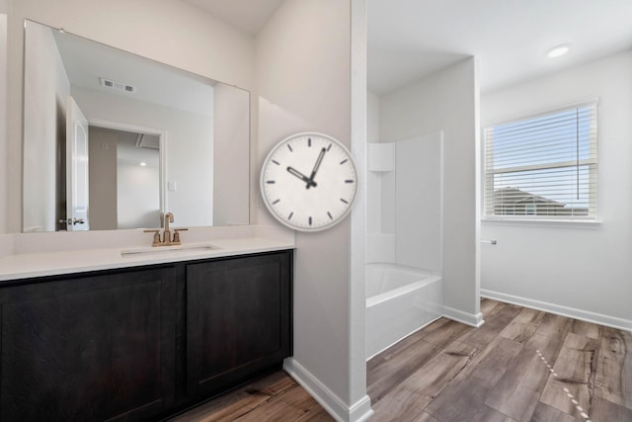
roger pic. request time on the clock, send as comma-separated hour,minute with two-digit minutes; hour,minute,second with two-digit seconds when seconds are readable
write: 10,04
